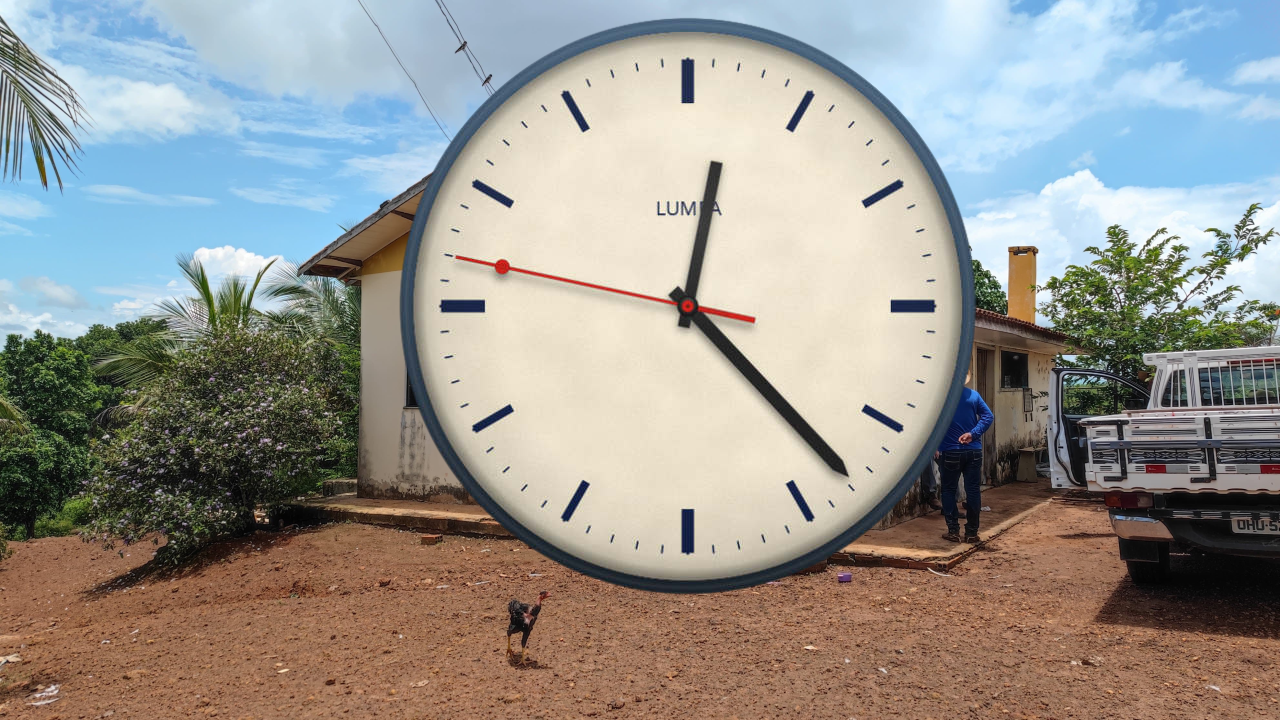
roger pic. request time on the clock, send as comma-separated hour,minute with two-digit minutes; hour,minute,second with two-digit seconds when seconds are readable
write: 12,22,47
